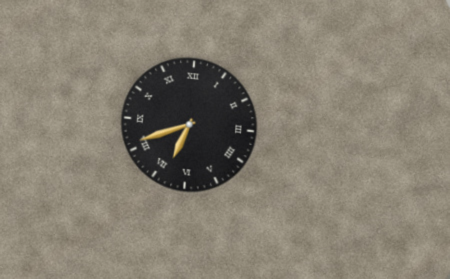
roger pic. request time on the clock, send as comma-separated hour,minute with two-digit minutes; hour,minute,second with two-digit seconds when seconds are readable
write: 6,41
